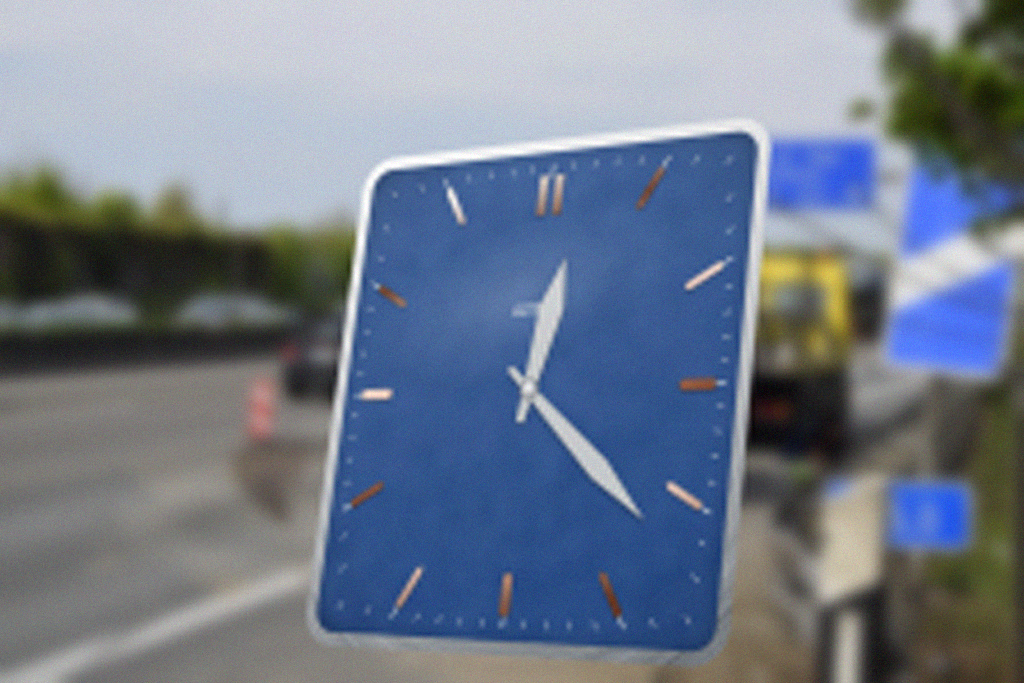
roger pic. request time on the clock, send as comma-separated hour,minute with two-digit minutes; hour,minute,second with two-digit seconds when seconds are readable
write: 12,22
